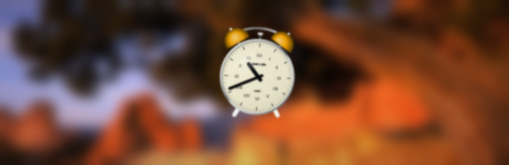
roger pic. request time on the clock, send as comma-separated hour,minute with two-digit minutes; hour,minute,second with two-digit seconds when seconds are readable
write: 10,41
